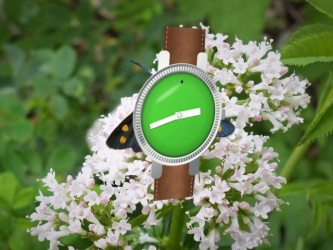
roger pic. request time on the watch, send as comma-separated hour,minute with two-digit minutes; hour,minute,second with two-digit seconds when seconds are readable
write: 2,42
